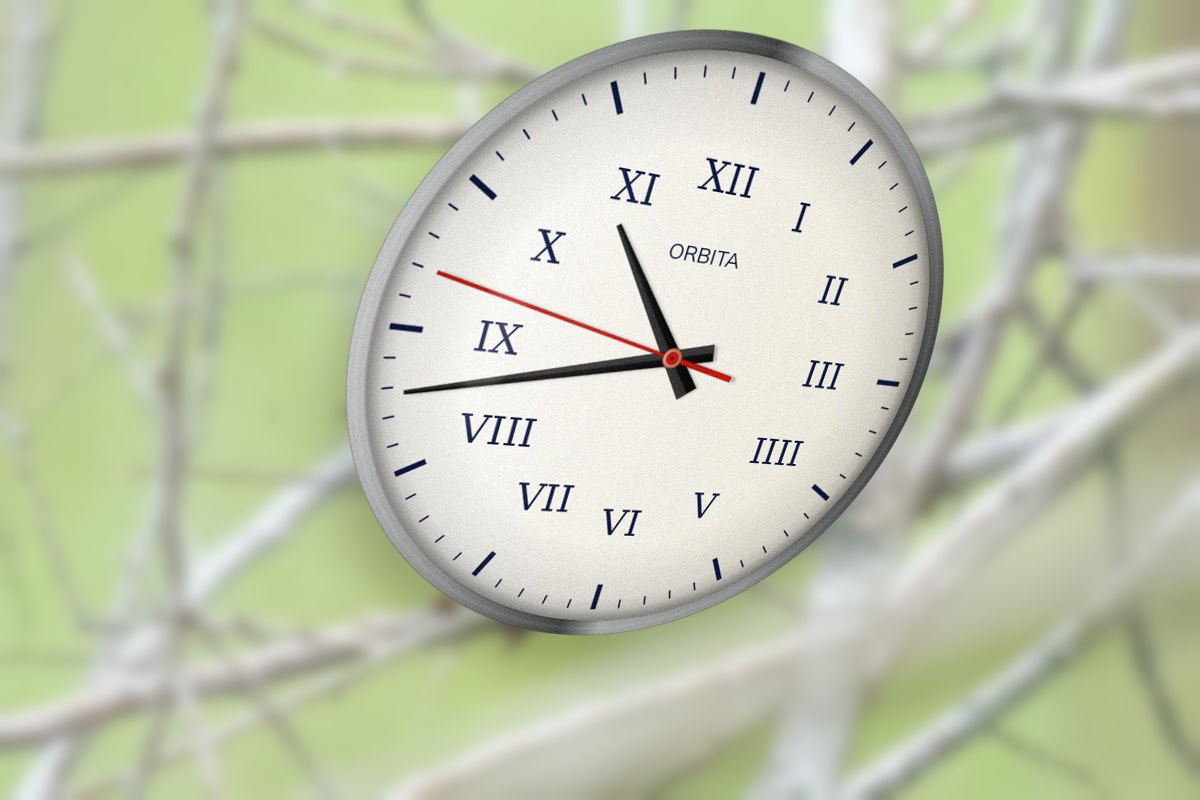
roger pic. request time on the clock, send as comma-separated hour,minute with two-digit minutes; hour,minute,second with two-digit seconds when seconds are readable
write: 10,42,47
